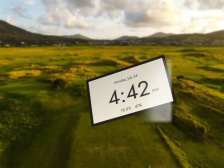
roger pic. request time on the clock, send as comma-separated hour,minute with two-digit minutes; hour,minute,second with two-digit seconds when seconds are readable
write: 4,42
